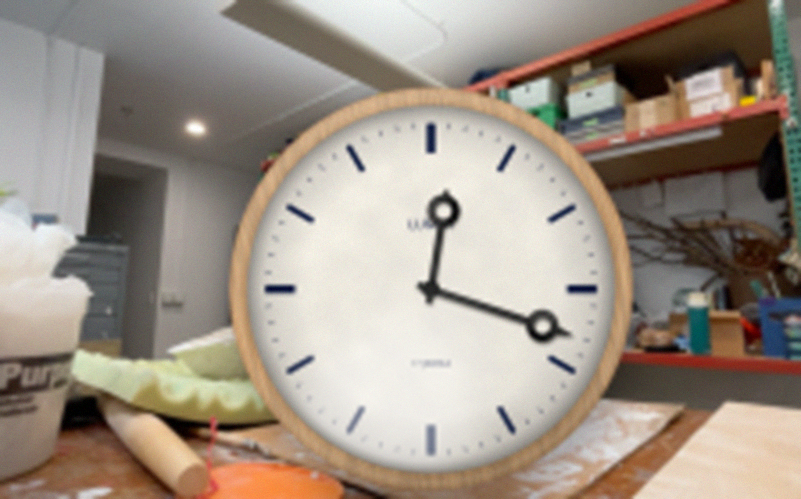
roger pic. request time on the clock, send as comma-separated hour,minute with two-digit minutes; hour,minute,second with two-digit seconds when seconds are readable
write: 12,18
